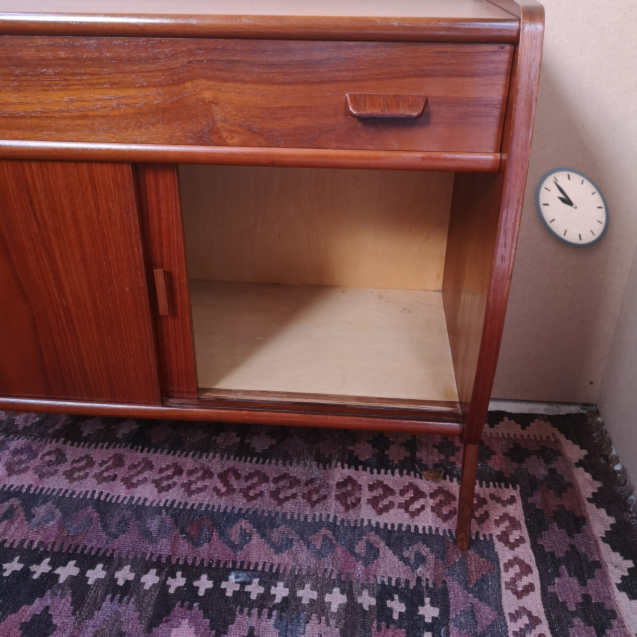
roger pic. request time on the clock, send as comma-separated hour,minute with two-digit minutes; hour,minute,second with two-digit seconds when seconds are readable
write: 9,54
